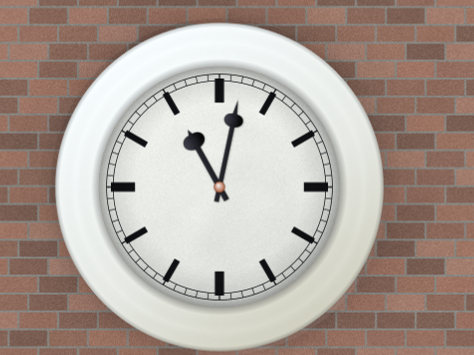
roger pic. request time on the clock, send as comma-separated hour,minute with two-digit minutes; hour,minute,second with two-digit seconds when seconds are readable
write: 11,02
